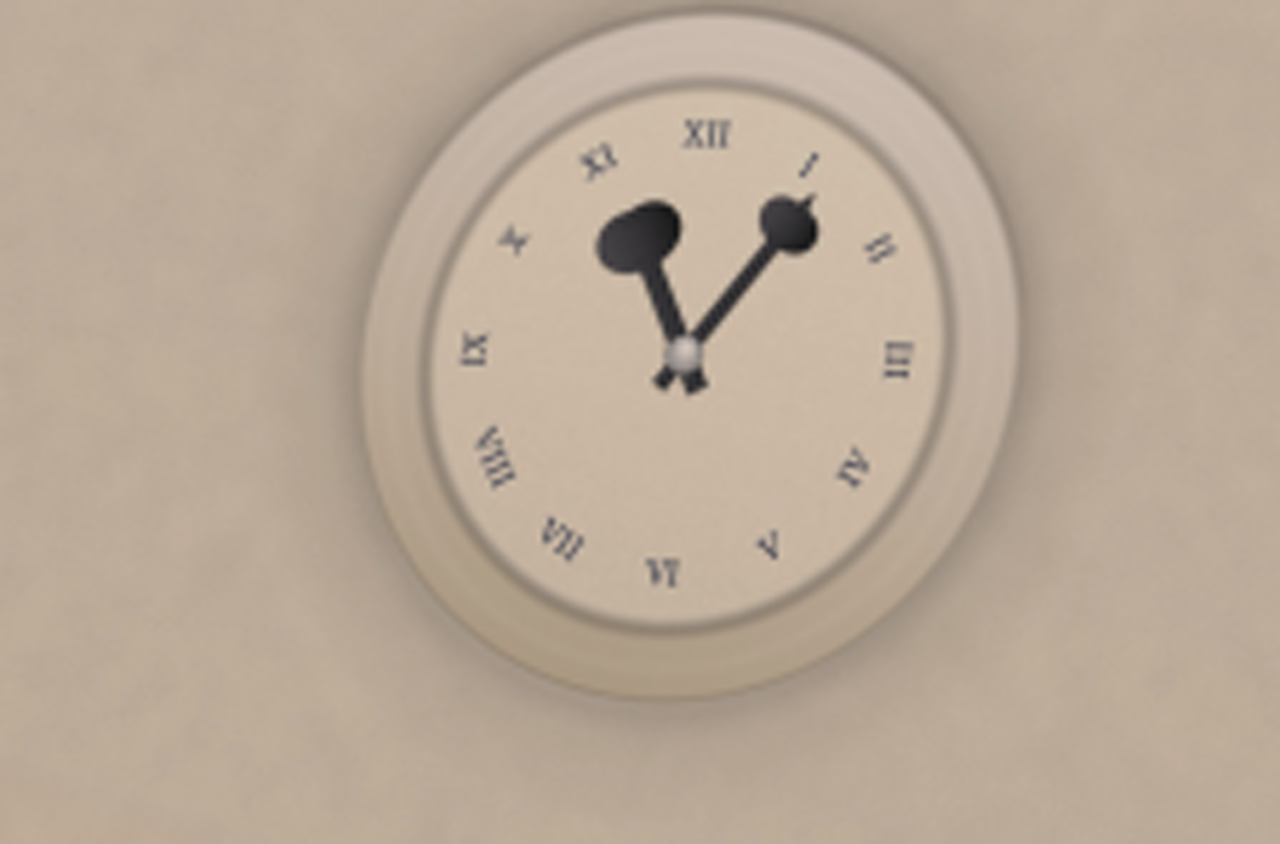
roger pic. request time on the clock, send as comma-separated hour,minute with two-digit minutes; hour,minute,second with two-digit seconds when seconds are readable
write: 11,06
